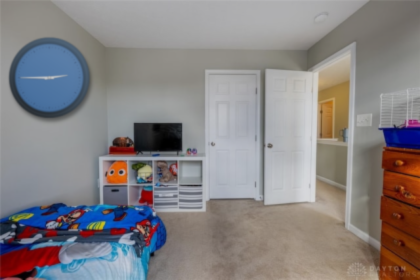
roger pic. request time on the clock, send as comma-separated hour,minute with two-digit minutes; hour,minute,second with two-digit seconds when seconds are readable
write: 2,45
